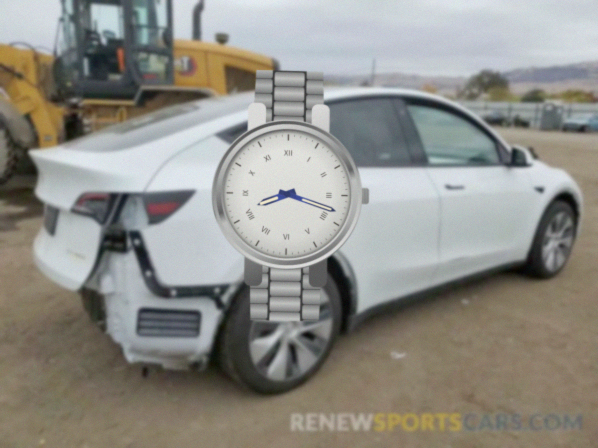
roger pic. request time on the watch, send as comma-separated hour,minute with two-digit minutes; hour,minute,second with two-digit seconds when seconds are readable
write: 8,18
